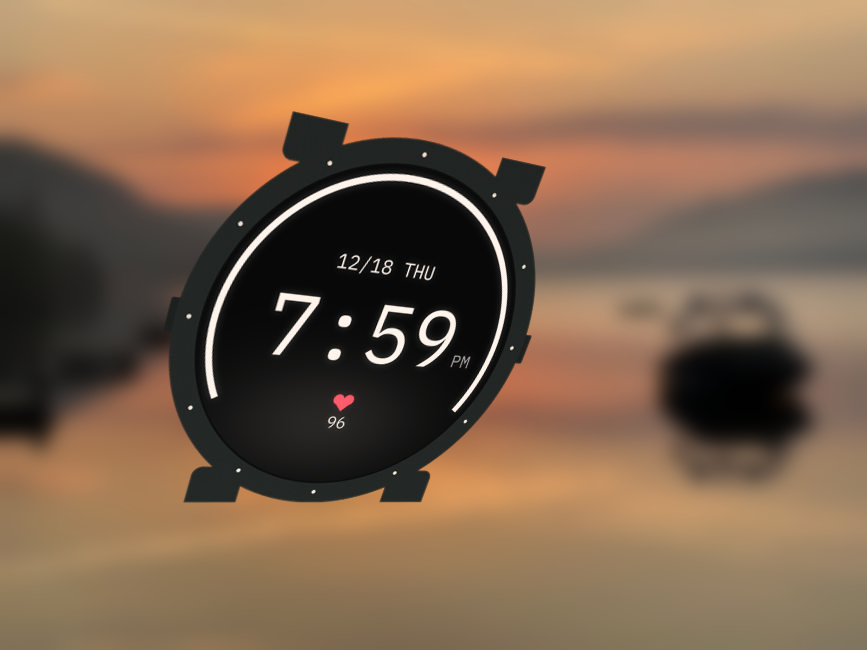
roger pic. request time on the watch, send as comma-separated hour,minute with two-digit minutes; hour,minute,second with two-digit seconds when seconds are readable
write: 7,59
